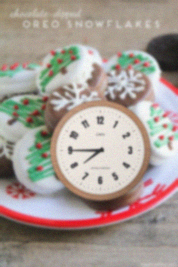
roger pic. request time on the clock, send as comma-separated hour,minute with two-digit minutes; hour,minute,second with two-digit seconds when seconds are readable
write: 7,45
